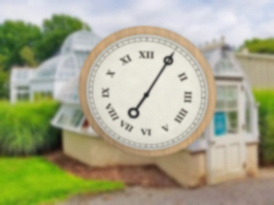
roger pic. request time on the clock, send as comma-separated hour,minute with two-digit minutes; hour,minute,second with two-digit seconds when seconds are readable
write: 7,05
